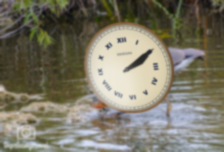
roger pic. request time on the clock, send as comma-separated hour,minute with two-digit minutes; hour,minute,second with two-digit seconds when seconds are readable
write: 2,10
